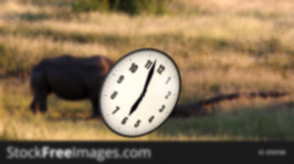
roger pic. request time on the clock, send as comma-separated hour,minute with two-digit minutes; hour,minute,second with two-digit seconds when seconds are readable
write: 5,57
